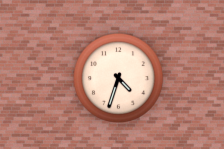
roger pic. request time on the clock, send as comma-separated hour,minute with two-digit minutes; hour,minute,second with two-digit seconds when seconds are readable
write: 4,33
